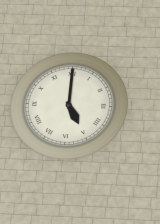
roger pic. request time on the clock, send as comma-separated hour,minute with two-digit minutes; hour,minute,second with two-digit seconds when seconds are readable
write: 5,00
